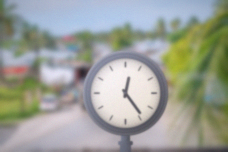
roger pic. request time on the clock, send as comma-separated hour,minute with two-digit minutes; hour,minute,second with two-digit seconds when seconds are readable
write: 12,24
